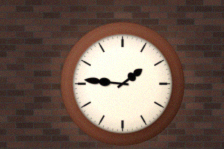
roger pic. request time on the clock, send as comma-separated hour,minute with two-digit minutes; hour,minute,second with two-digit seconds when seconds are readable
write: 1,46
